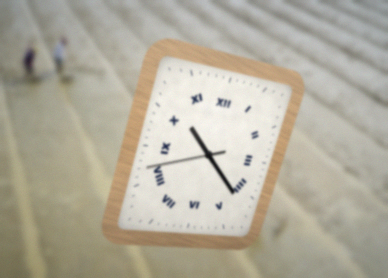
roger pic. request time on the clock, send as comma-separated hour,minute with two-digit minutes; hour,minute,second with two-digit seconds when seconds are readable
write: 10,21,42
